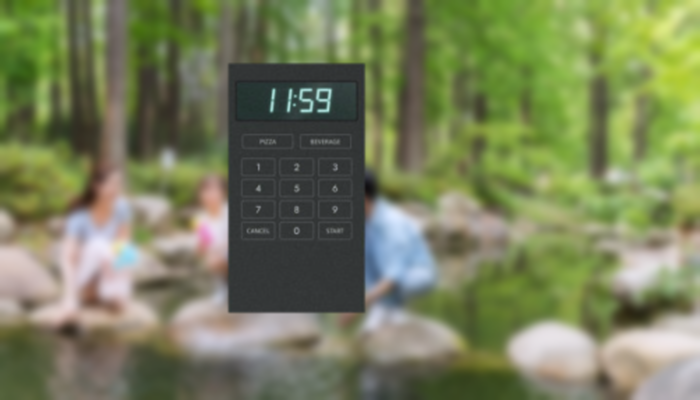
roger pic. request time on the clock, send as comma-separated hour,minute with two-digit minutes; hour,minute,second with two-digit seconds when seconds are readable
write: 11,59
